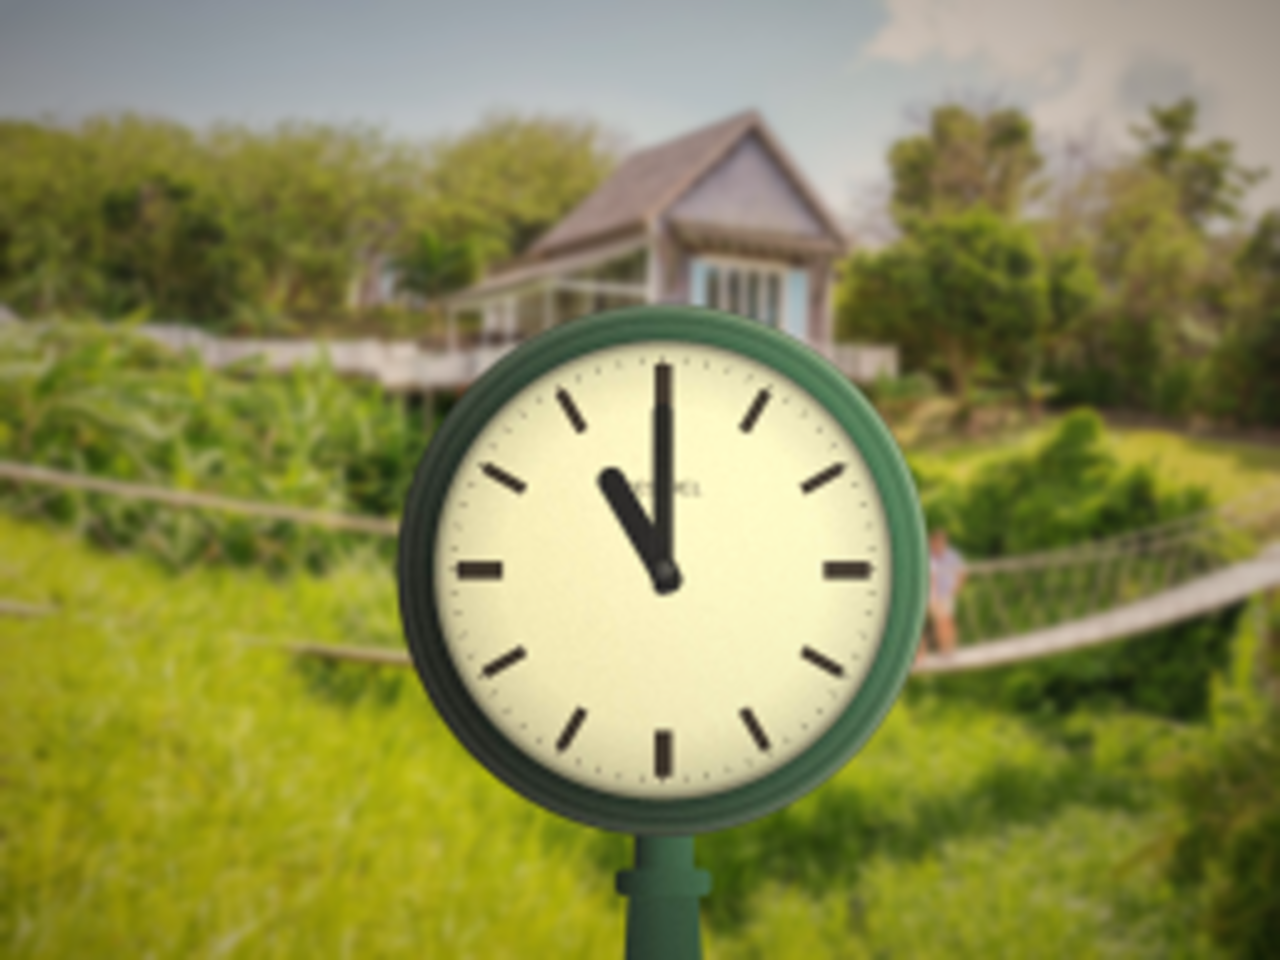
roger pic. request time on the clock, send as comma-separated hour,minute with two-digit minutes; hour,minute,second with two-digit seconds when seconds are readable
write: 11,00
